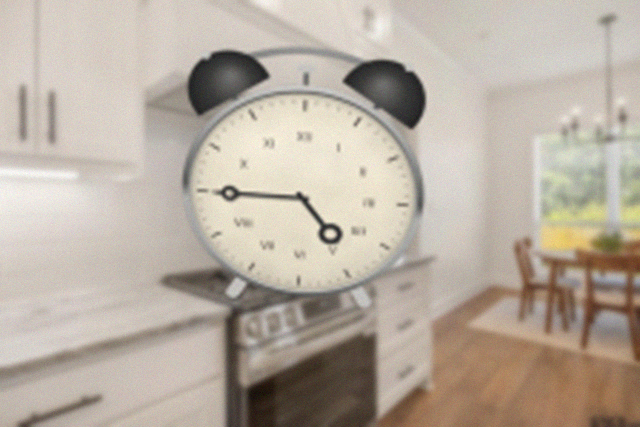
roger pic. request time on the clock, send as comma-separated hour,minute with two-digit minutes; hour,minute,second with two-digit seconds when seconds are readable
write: 4,45
